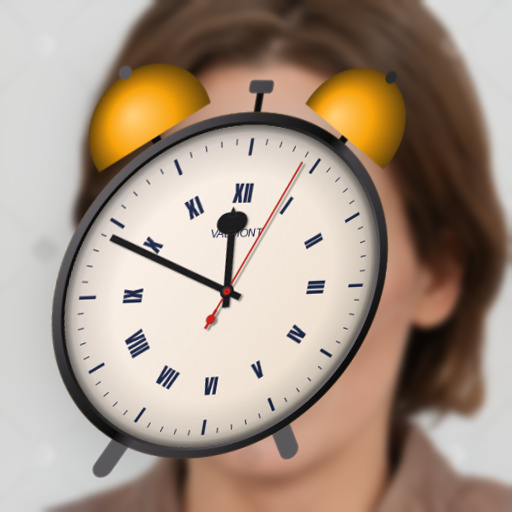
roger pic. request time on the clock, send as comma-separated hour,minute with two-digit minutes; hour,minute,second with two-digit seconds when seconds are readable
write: 11,49,04
